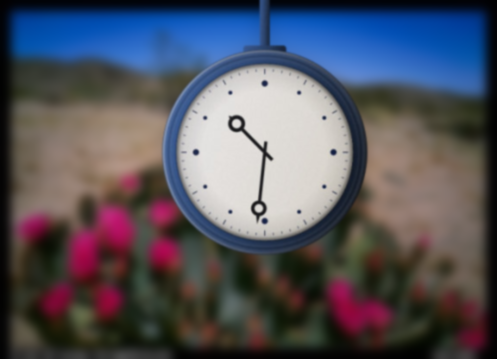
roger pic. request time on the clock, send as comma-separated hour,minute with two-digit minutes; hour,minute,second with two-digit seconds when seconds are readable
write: 10,31
